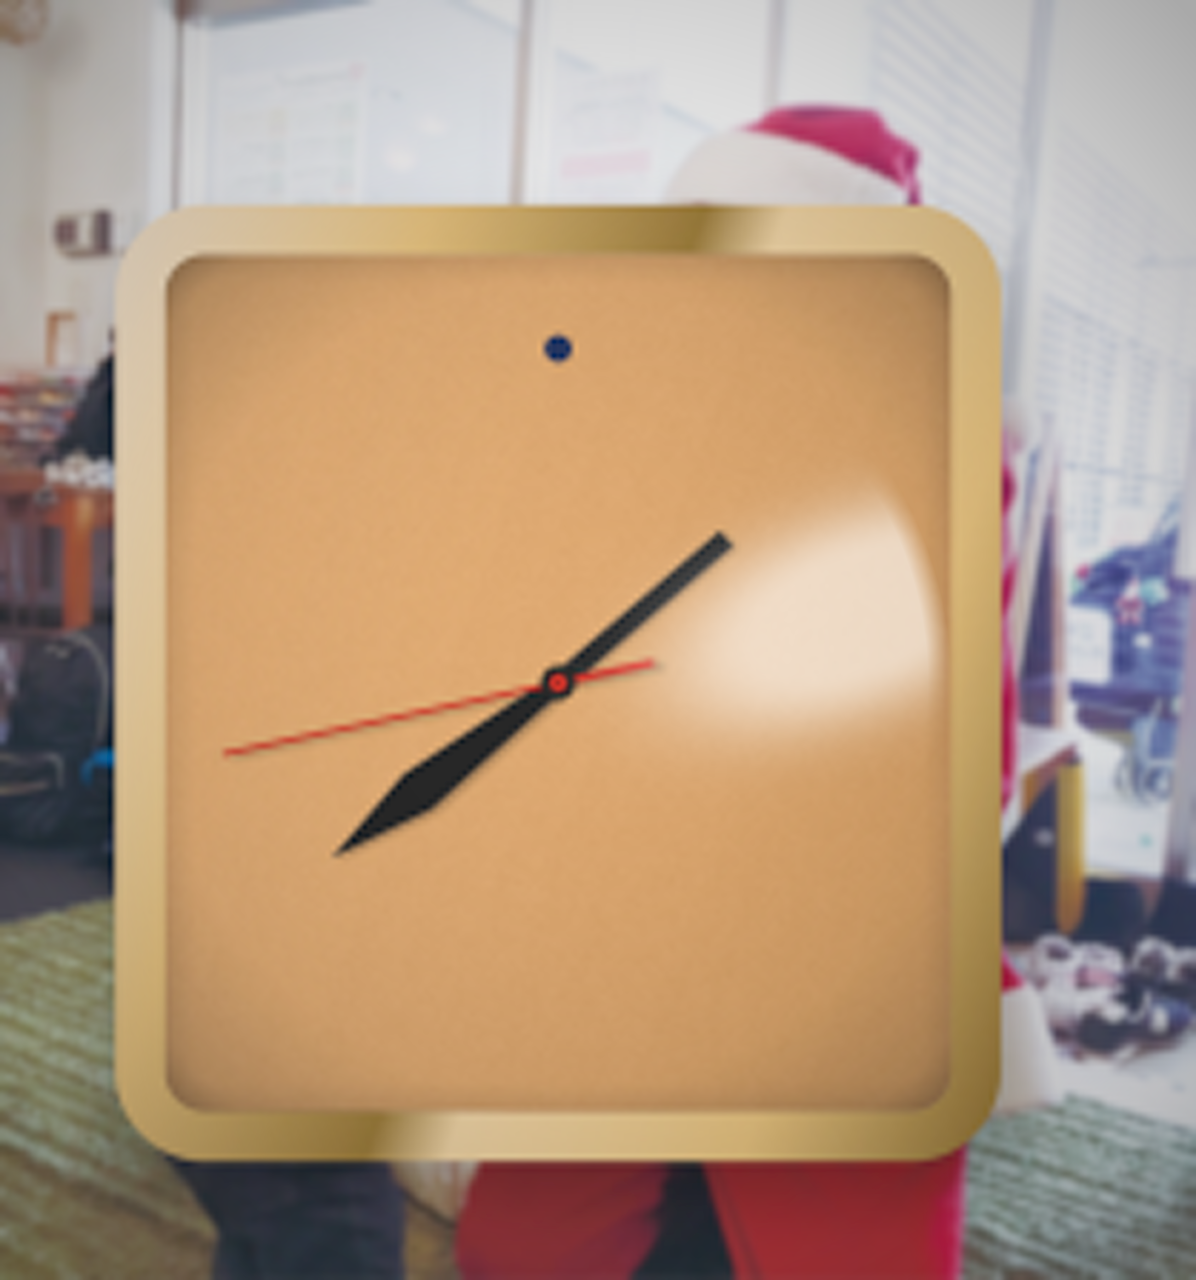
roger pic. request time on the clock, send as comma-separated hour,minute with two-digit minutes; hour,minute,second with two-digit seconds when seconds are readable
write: 1,38,43
